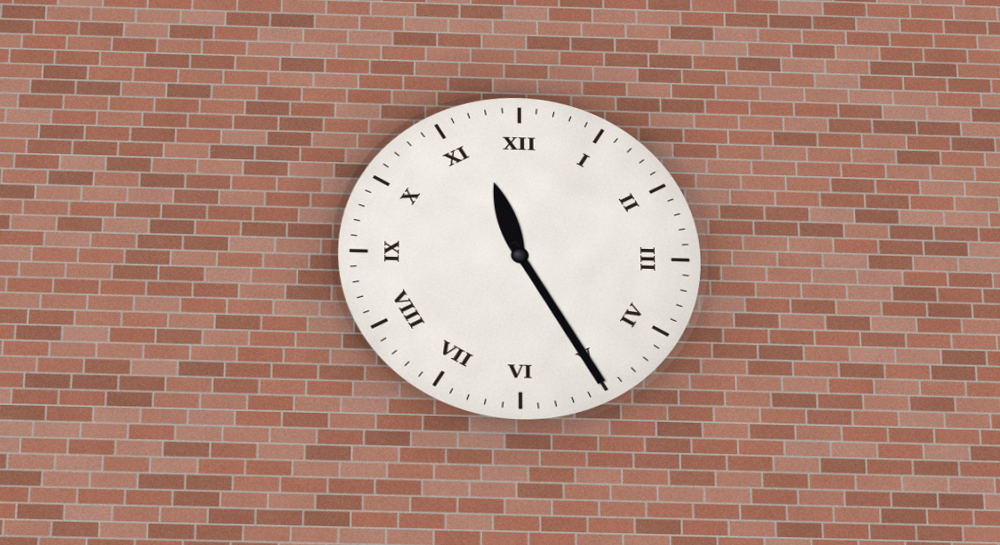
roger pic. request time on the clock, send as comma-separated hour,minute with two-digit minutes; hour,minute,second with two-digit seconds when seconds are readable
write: 11,25
